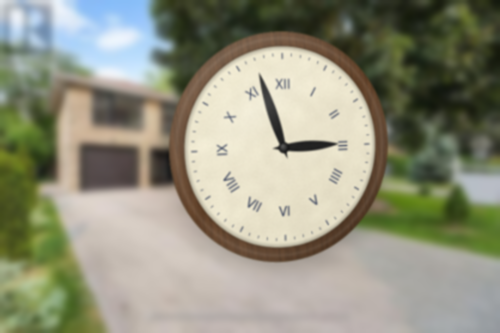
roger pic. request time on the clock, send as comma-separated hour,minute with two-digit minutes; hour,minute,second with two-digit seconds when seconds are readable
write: 2,57
